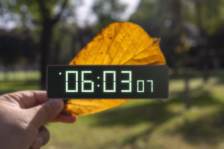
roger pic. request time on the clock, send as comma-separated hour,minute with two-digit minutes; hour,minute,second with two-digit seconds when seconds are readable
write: 6,03,07
